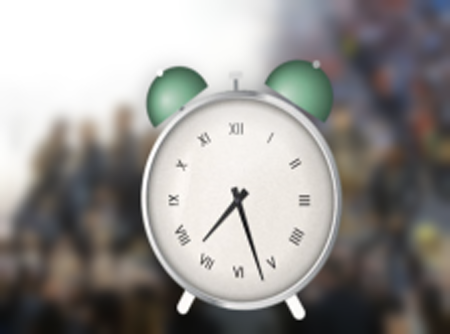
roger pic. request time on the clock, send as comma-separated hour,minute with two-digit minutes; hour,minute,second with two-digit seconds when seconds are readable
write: 7,27
